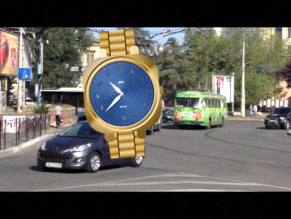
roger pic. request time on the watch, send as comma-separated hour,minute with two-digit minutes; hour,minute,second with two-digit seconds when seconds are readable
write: 10,38
